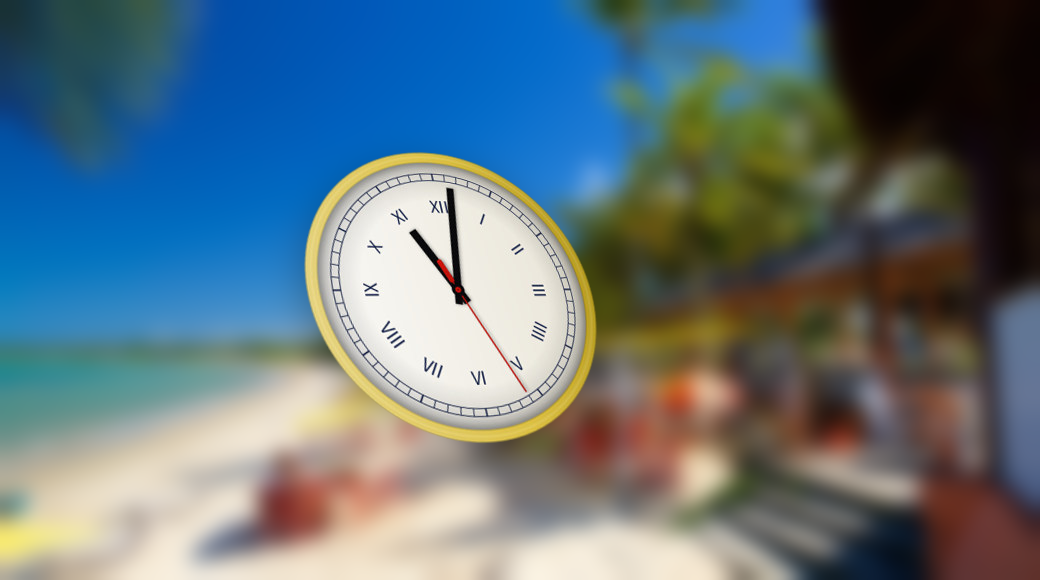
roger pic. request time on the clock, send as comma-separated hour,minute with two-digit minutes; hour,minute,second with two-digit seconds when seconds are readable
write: 11,01,26
